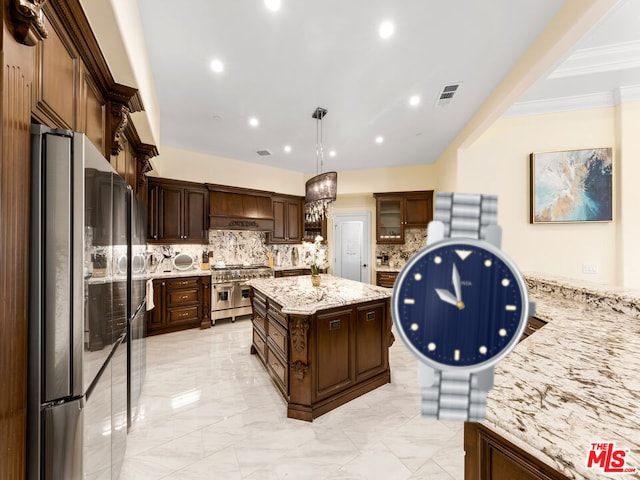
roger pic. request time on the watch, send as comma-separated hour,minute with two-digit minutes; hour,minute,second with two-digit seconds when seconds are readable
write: 9,58
